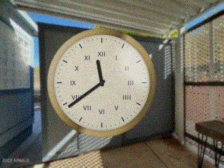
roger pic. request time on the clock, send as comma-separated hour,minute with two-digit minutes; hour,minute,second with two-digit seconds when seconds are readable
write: 11,39
